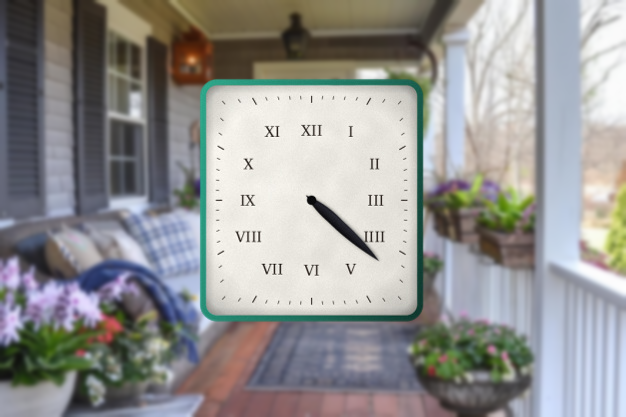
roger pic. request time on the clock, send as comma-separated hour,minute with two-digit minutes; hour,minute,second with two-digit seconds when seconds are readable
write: 4,22
